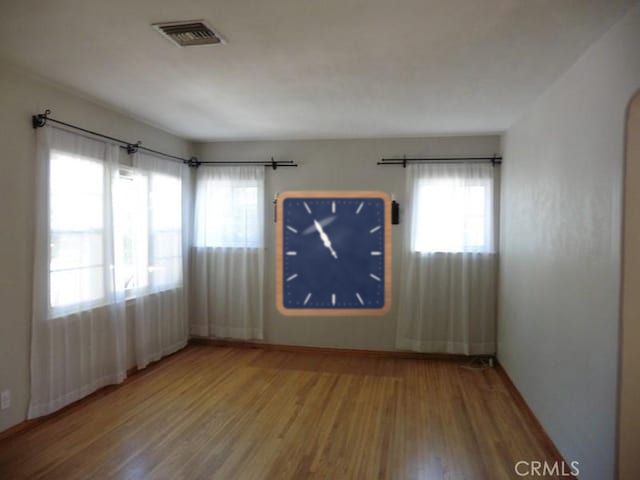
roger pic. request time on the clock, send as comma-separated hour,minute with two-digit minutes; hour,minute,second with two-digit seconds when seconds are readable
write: 10,55
